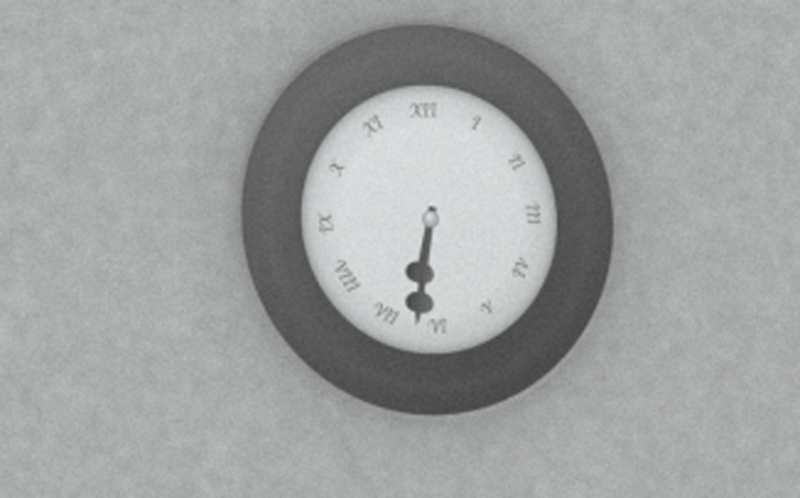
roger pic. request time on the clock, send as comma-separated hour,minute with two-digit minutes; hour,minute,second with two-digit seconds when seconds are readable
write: 6,32
